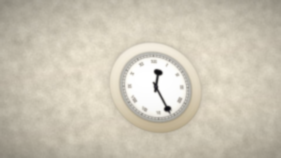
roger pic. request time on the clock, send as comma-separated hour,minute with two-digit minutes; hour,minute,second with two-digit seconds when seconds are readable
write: 12,26
